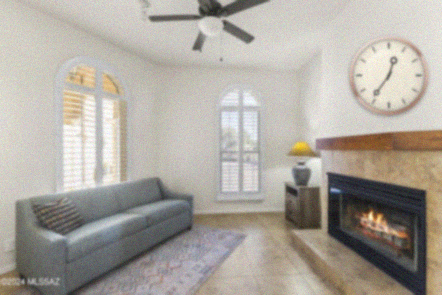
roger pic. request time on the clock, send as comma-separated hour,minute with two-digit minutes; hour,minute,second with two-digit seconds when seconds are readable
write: 12,36
